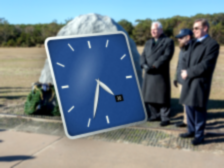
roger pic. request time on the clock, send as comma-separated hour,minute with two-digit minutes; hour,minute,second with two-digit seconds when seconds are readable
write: 4,34
